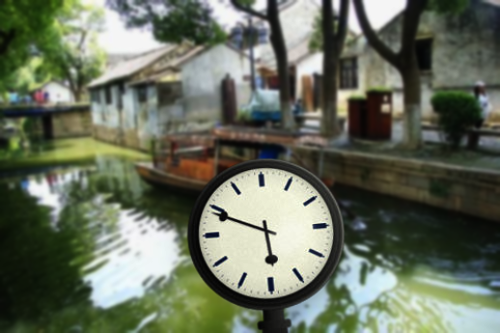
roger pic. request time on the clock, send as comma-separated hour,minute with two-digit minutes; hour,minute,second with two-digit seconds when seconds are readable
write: 5,49
